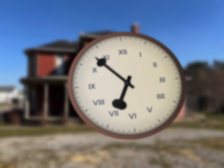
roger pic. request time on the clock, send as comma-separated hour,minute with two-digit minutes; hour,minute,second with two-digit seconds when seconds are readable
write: 6,53
